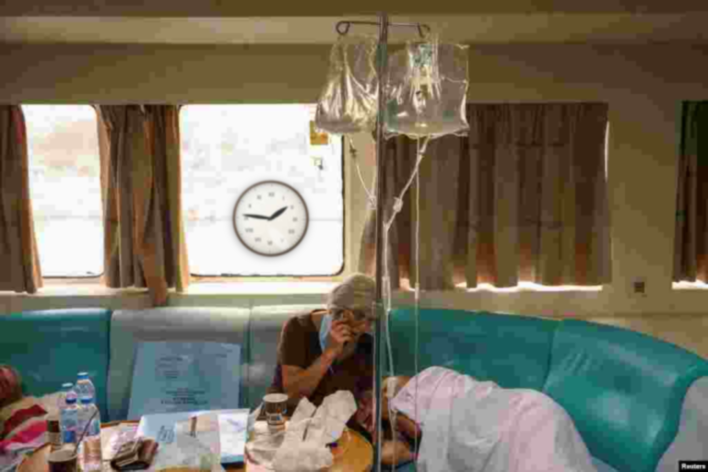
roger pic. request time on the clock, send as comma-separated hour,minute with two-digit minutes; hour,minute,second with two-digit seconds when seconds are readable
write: 1,46
